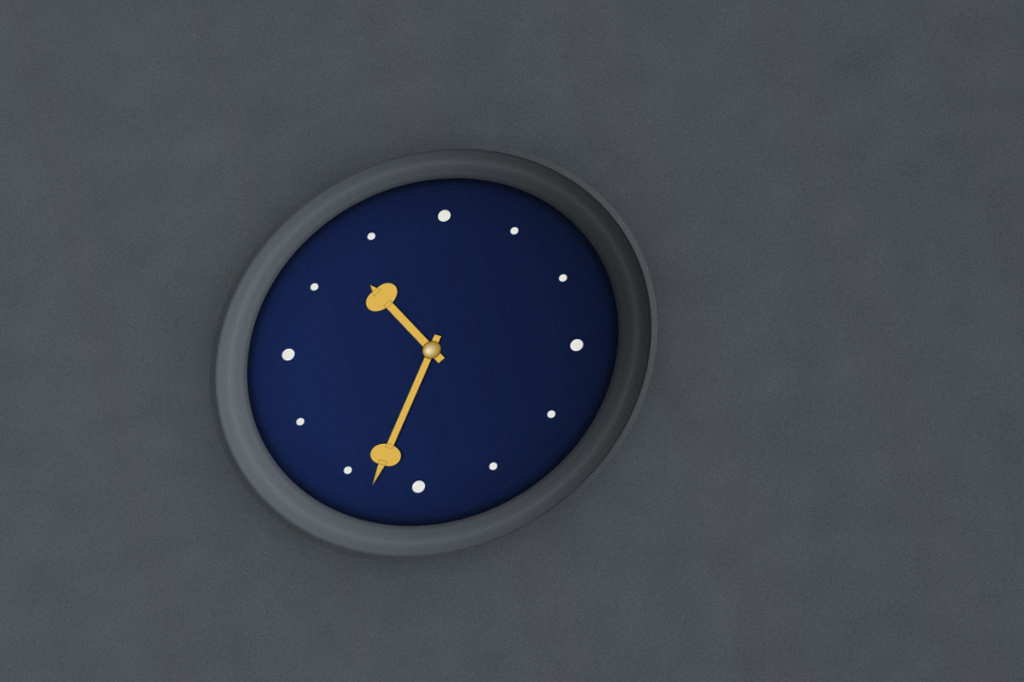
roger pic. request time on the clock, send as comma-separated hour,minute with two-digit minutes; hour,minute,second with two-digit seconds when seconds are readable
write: 10,33
